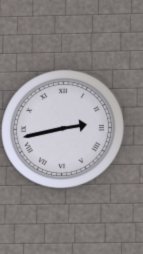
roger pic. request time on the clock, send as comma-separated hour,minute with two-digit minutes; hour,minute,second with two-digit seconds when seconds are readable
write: 2,43
